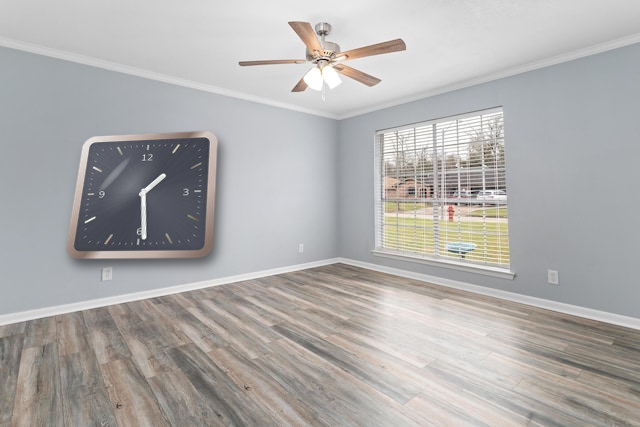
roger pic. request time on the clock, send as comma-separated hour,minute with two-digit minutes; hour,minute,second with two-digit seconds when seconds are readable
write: 1,29
